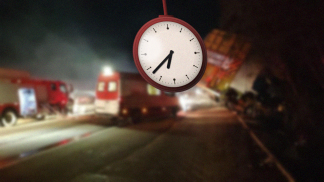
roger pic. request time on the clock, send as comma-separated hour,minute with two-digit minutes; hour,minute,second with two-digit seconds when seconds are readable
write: 6,38
